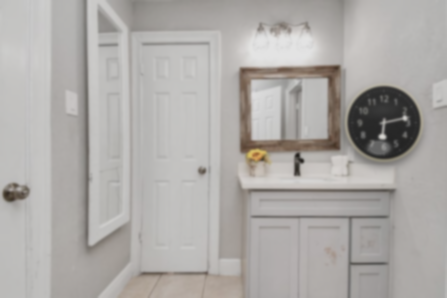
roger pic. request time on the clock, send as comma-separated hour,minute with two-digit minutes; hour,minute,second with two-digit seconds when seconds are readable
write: 6,13
